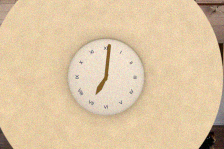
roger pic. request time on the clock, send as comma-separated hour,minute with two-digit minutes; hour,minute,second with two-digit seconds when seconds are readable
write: 7,01
